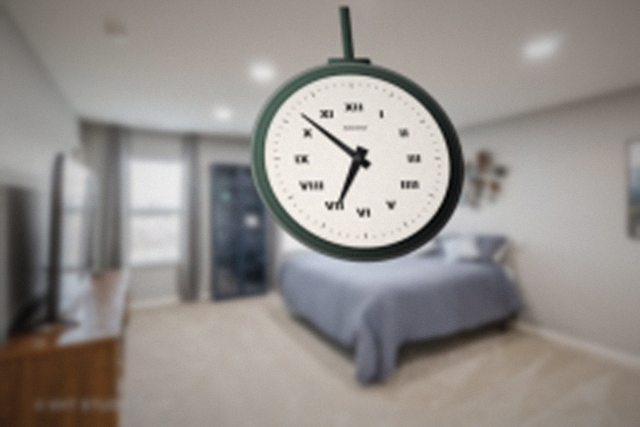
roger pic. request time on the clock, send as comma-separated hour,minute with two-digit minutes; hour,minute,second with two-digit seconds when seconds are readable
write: 6,52
